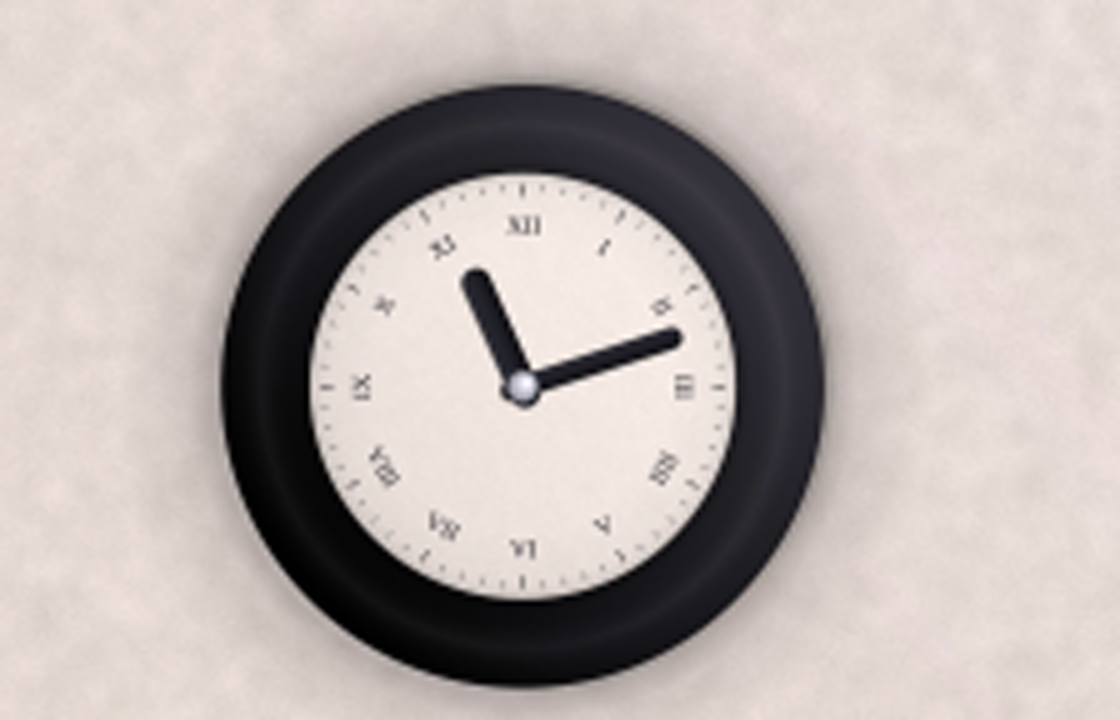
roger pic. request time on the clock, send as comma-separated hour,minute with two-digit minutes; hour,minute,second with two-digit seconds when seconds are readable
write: 11,12
